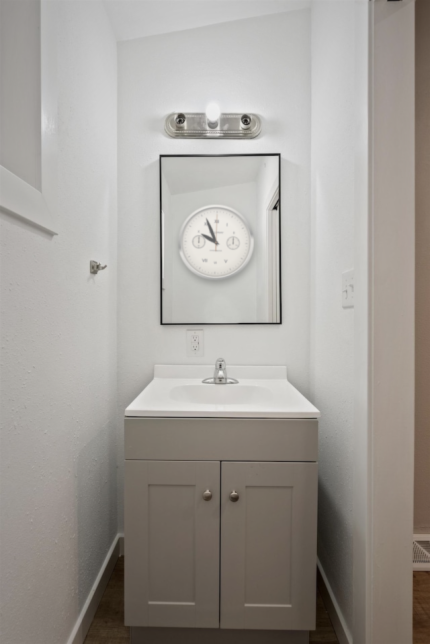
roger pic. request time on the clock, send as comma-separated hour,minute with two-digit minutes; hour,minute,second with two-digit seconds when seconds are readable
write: 9,56
